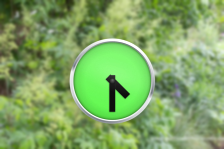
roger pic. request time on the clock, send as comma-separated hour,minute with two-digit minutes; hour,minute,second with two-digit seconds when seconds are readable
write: 4,30
